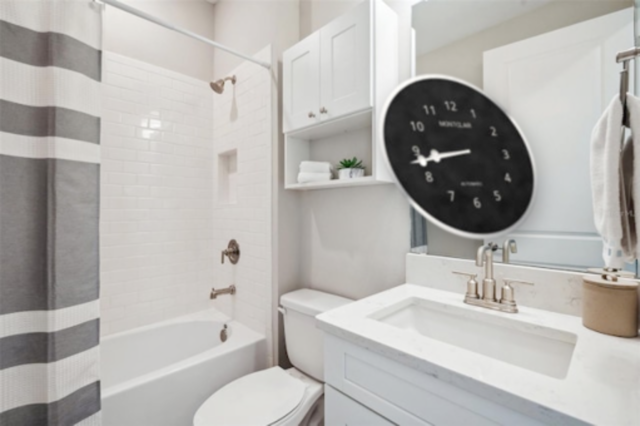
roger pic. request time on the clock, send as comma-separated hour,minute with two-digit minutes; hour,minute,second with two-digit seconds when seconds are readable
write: 8,43
